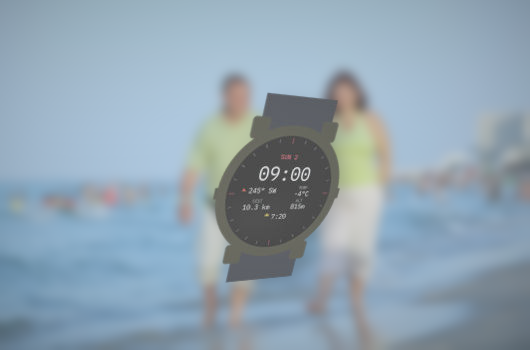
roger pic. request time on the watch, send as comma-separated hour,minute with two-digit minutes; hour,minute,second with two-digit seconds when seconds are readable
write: 9,00
